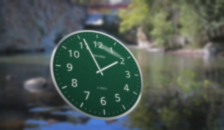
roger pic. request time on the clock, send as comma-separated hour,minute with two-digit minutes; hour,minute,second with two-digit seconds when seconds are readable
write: 1,56
